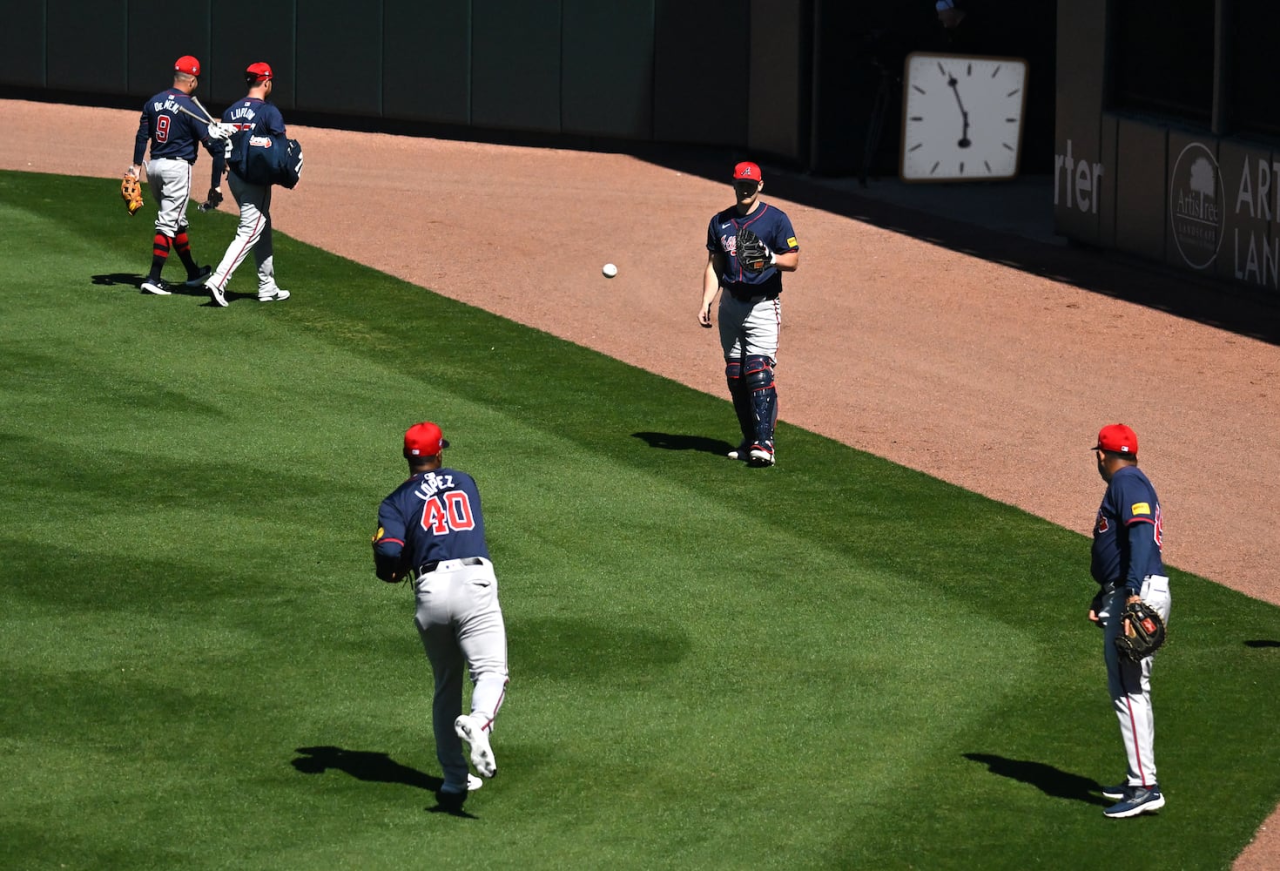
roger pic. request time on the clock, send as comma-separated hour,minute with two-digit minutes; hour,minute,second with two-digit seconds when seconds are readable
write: 5,56
